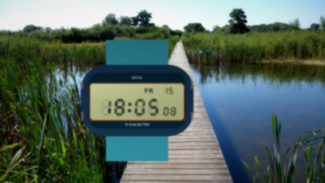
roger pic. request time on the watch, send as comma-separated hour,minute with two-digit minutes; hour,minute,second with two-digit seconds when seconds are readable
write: 18,05
